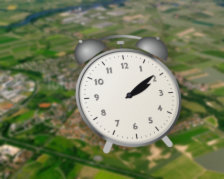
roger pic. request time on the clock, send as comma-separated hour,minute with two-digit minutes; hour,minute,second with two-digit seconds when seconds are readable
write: 2,09
